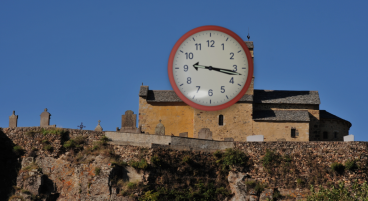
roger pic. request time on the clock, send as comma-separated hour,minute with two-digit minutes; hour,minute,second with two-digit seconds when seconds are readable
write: 9,17
